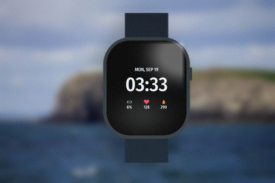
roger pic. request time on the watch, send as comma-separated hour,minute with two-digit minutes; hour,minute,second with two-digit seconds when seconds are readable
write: 3,33
